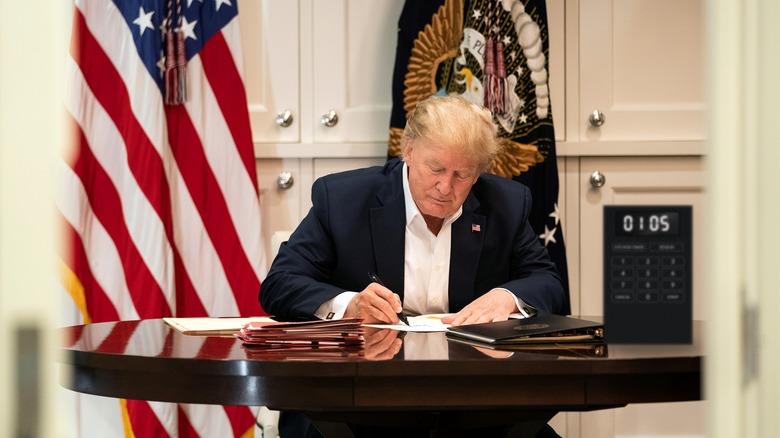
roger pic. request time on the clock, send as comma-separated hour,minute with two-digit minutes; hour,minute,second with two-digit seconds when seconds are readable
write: 1,05
